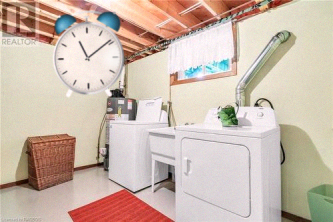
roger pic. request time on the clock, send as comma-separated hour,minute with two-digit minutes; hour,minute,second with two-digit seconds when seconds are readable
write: 11,09
